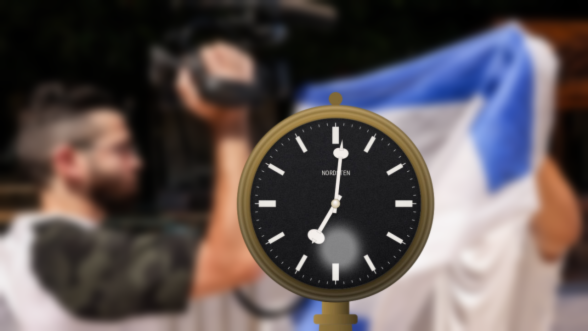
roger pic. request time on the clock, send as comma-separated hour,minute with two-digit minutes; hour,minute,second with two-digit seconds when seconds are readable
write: 7,01
